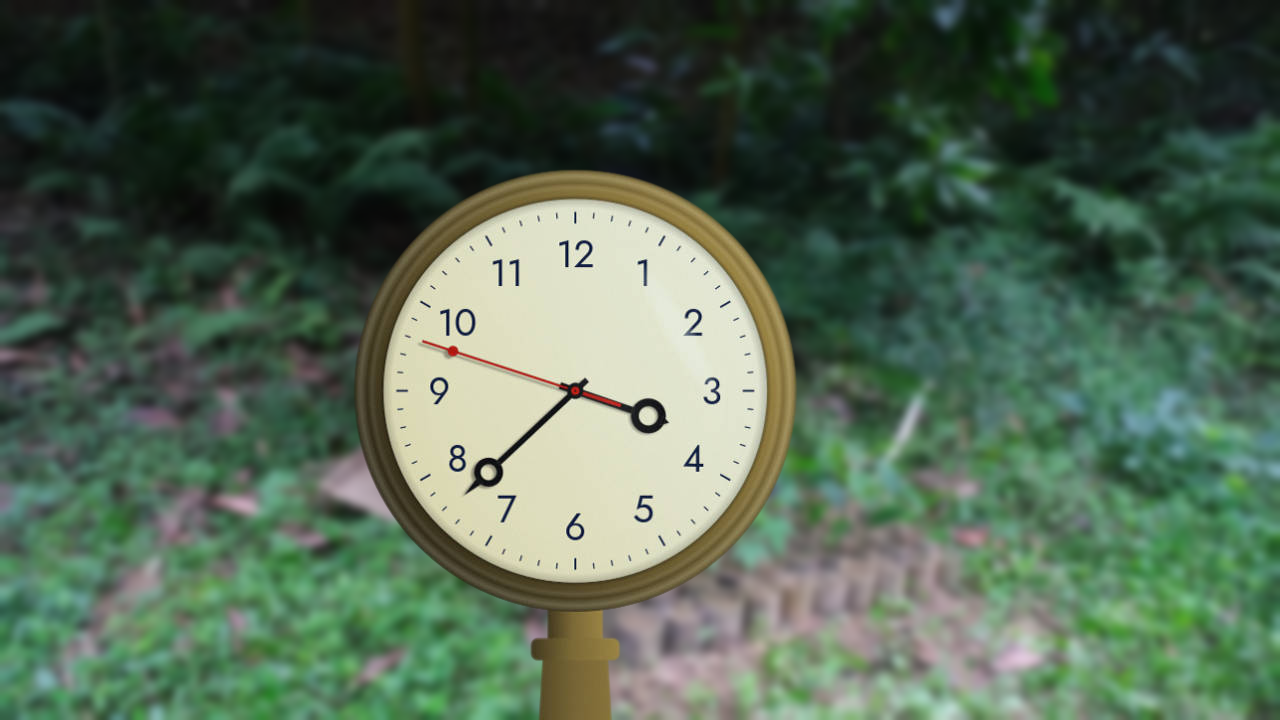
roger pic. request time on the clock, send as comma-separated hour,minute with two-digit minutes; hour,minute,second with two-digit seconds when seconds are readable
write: 3,37,48
